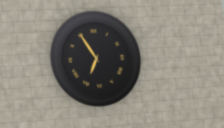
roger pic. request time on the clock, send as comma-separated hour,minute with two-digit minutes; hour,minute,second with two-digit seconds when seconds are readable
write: 6,55
